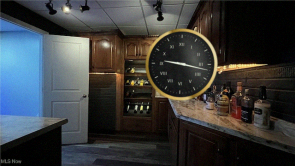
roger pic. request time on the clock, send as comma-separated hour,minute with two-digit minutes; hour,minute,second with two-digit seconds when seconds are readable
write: 9,17
